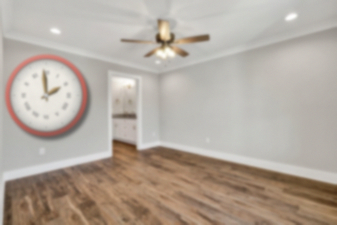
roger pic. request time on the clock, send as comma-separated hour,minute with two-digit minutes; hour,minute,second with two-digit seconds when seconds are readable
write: 1,59
